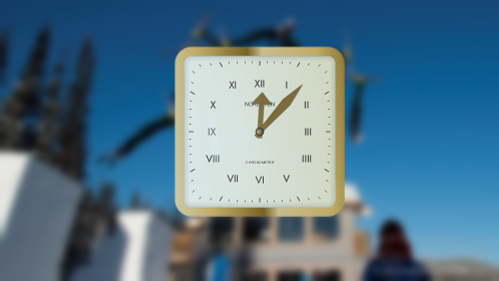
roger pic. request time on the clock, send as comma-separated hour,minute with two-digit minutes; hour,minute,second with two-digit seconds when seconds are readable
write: 12,07
